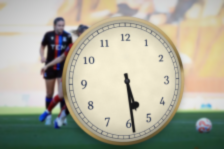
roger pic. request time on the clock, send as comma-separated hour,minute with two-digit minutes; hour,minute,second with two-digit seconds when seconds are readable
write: 5,29
